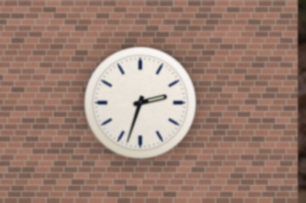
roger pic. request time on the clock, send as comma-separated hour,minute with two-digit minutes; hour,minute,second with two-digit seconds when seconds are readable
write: 2,33
